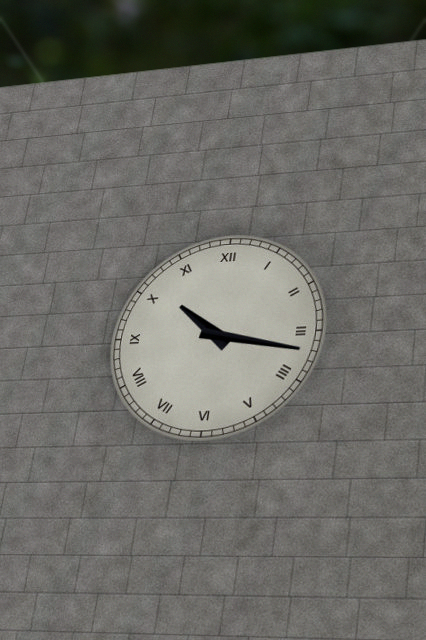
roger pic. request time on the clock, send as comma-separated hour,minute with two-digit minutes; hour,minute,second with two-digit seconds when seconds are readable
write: 10,17
